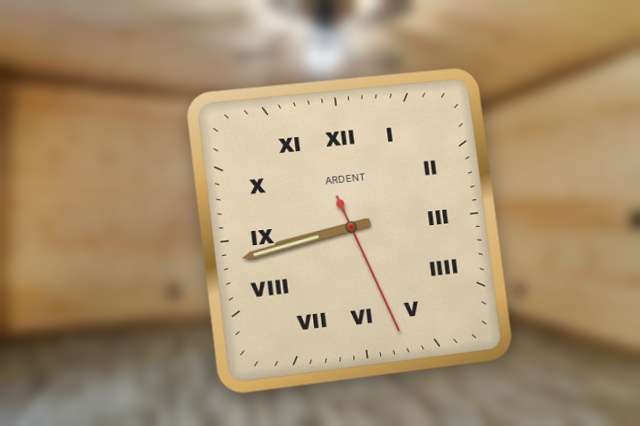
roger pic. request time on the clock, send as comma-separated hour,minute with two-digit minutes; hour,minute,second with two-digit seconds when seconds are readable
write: 8,43,27
